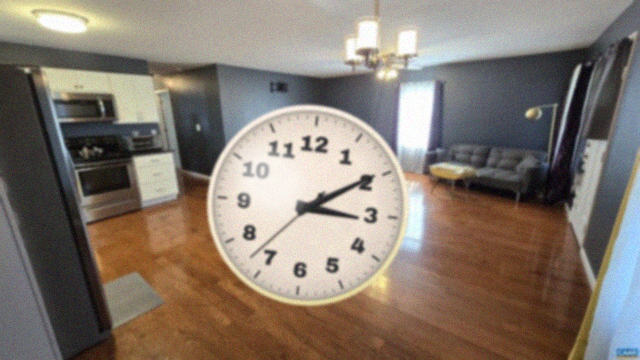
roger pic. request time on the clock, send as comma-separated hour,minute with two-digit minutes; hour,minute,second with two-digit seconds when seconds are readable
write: 3,09,37
